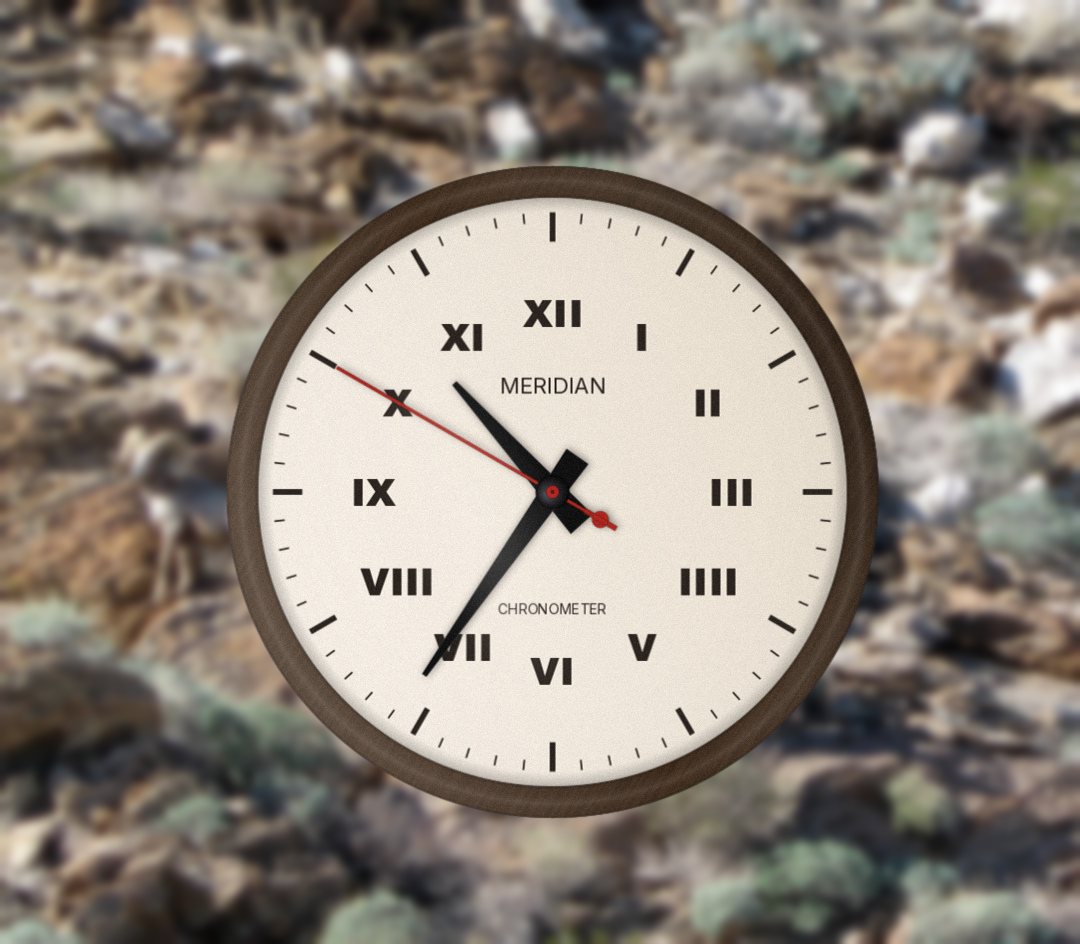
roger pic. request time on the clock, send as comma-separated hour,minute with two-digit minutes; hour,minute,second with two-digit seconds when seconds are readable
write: 10,35,50
